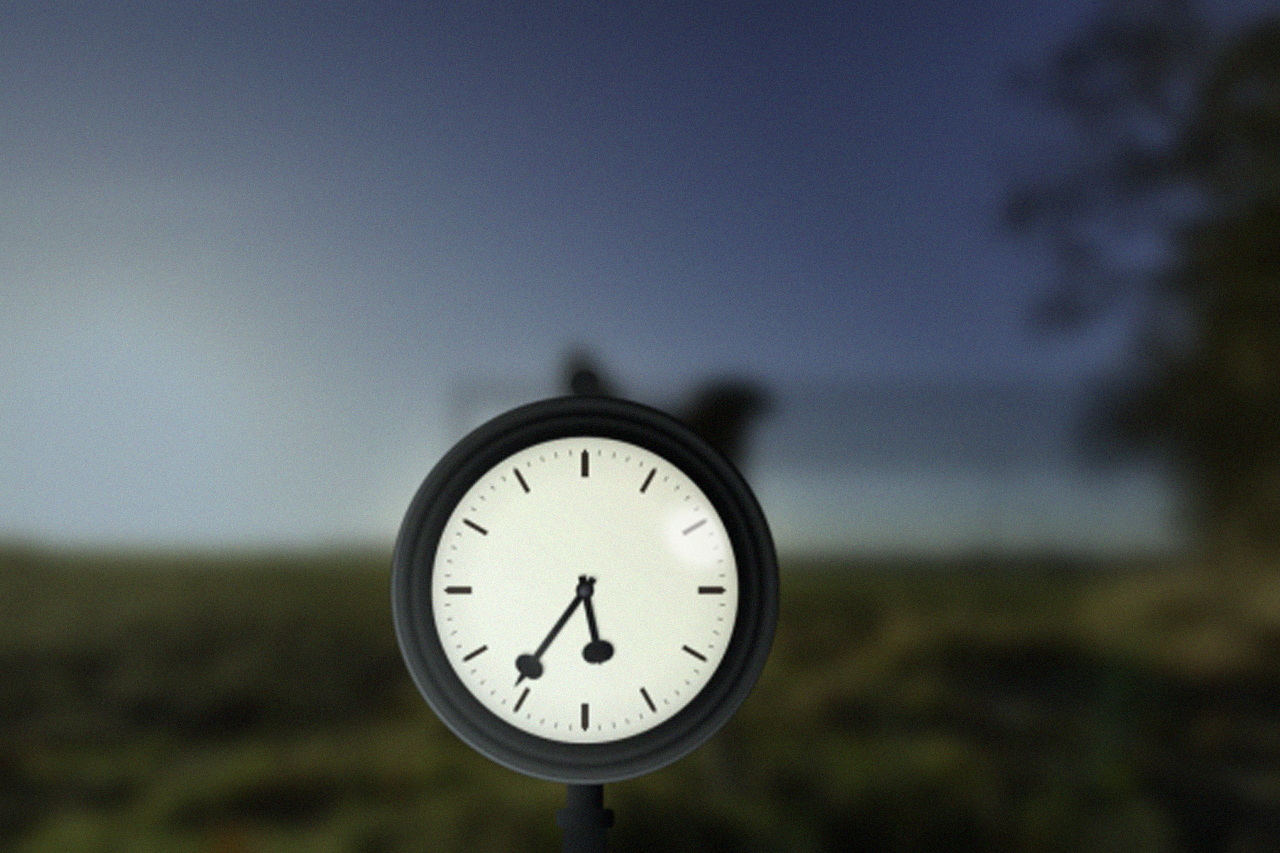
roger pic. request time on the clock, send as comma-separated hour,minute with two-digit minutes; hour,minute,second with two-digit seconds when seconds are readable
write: 5,36
